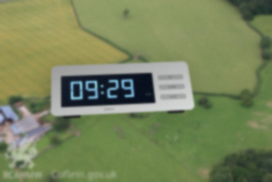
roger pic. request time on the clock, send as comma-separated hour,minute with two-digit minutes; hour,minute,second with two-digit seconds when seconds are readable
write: 9,29
